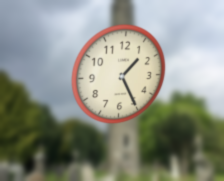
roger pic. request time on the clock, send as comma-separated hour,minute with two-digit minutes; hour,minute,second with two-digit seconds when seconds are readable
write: 1,25
